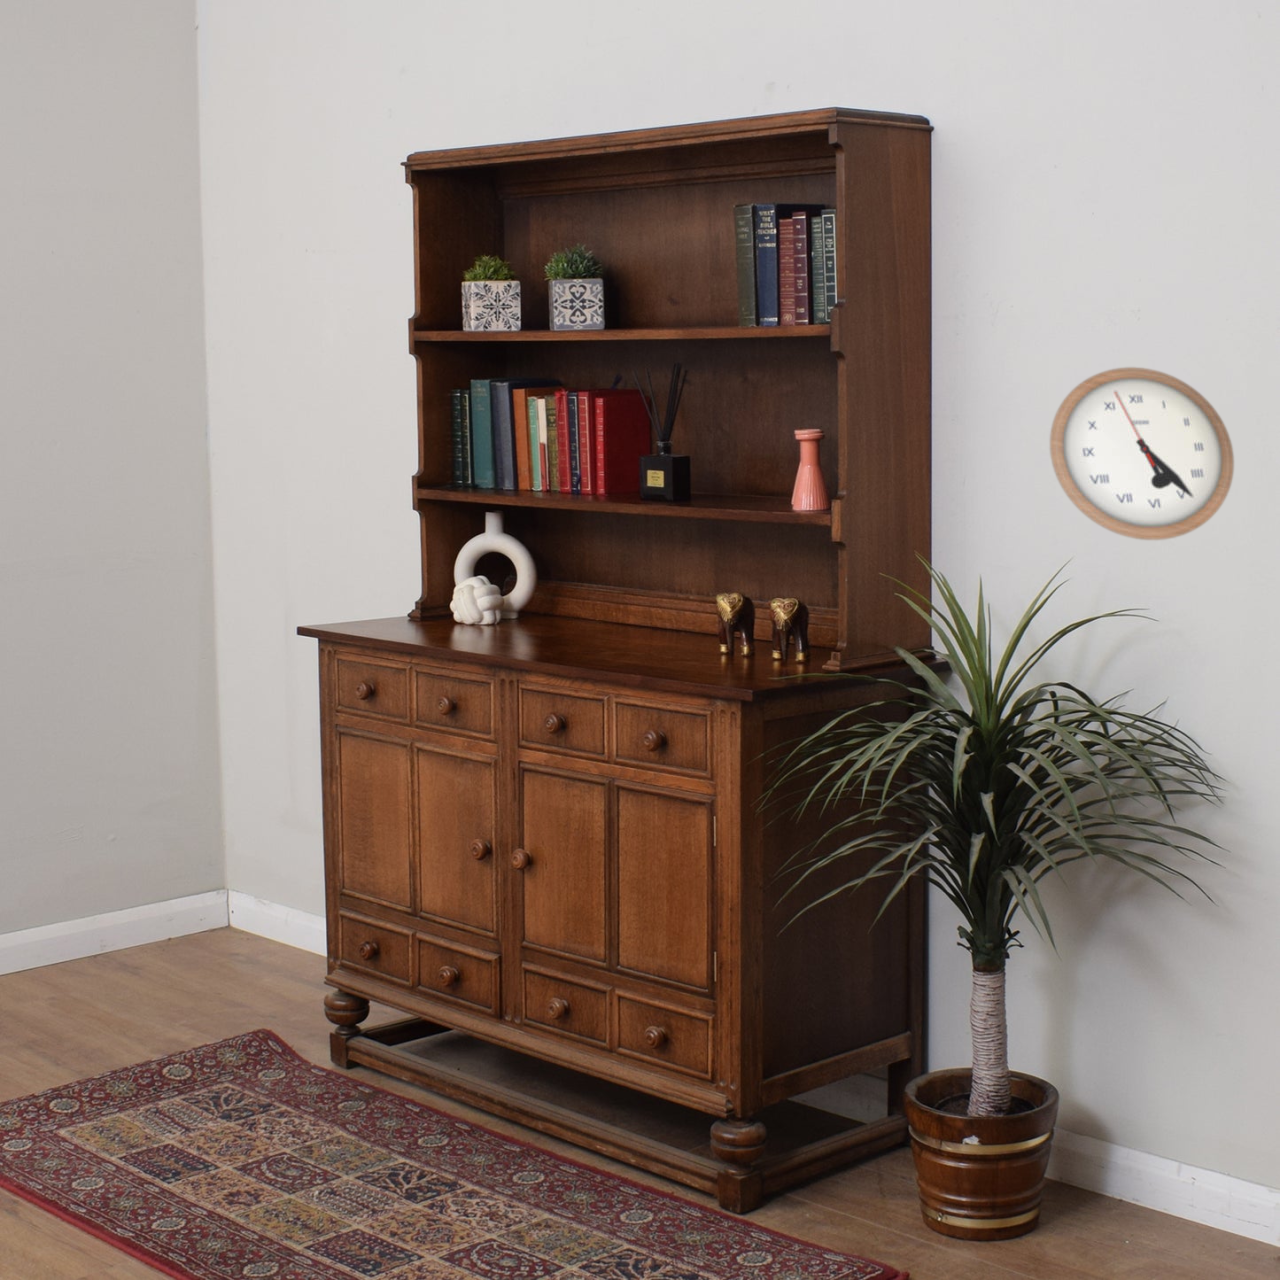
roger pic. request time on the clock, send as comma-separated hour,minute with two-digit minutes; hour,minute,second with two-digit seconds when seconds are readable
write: 5,23,57
